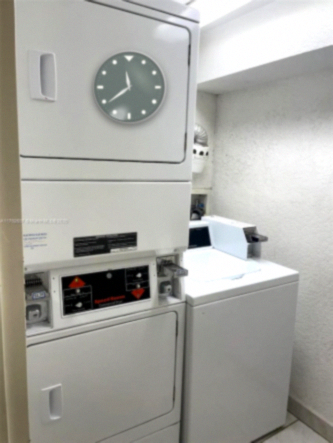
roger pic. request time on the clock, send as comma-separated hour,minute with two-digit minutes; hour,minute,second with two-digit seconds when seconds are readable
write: 11,39
